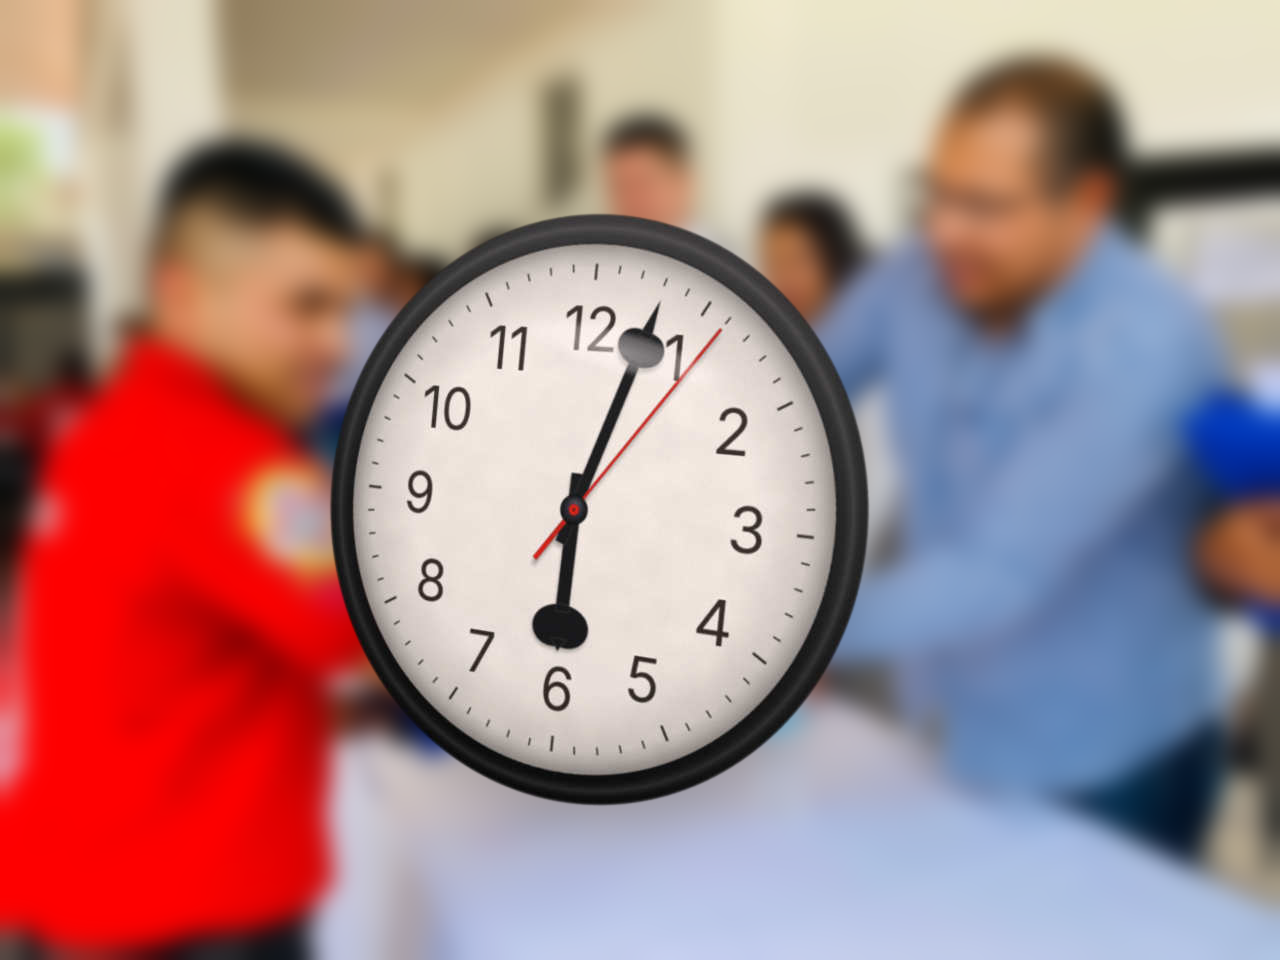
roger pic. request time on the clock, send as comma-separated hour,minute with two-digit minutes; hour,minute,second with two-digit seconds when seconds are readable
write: 6,03,06
